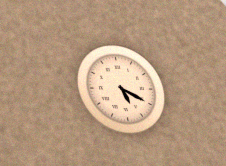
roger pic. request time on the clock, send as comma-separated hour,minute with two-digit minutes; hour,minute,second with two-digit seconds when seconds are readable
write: 5,20
